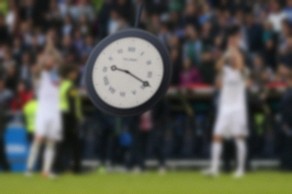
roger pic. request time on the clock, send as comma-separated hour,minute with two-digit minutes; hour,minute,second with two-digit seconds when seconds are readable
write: 9,19
